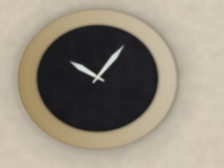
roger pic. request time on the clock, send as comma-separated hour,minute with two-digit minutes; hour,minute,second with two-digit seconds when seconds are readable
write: 10,06
